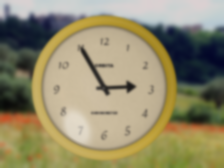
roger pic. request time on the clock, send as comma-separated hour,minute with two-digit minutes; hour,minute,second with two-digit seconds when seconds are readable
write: 2,55
